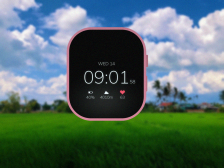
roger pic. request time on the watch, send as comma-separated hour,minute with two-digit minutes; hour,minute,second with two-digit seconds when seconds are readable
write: 9,01
